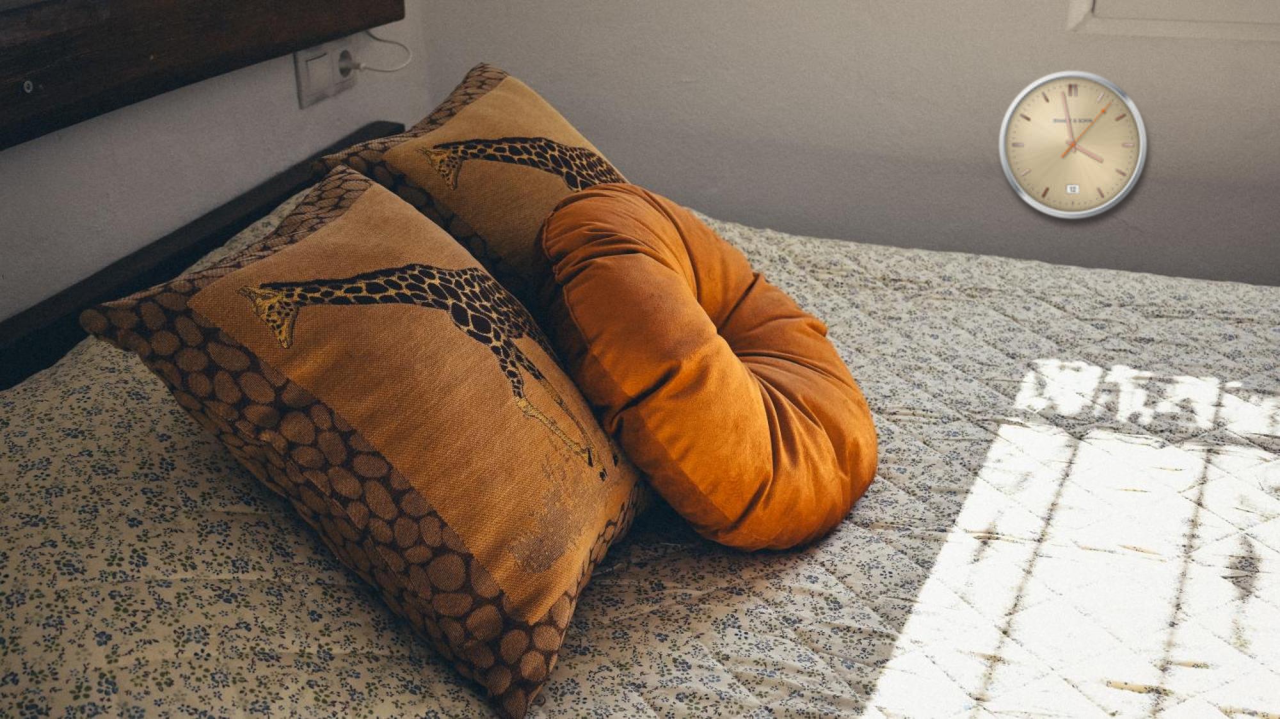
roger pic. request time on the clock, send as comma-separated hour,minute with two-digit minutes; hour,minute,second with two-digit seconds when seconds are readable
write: 3,58,07
